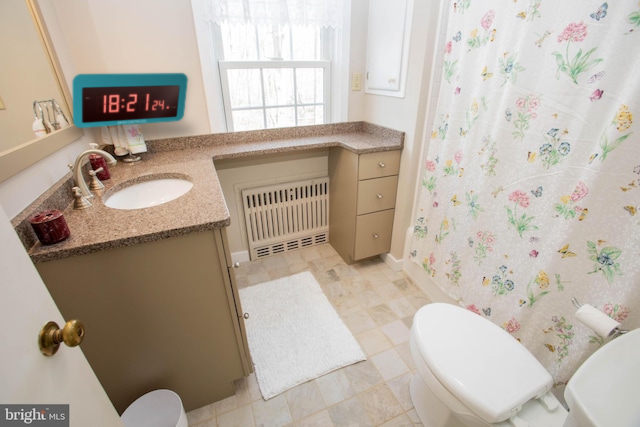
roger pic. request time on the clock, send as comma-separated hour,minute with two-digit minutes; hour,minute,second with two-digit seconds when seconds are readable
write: 18,21
